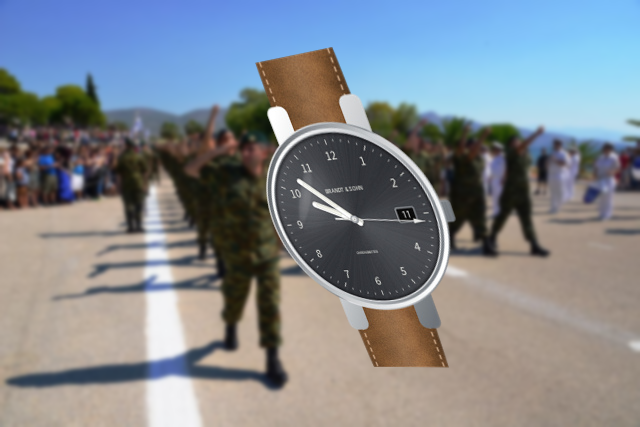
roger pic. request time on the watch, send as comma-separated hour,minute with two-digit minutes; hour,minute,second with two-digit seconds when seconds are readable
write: 9,52,16
